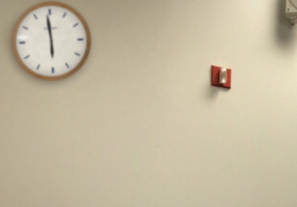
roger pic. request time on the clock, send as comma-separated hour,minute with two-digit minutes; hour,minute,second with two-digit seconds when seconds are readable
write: 5,59
